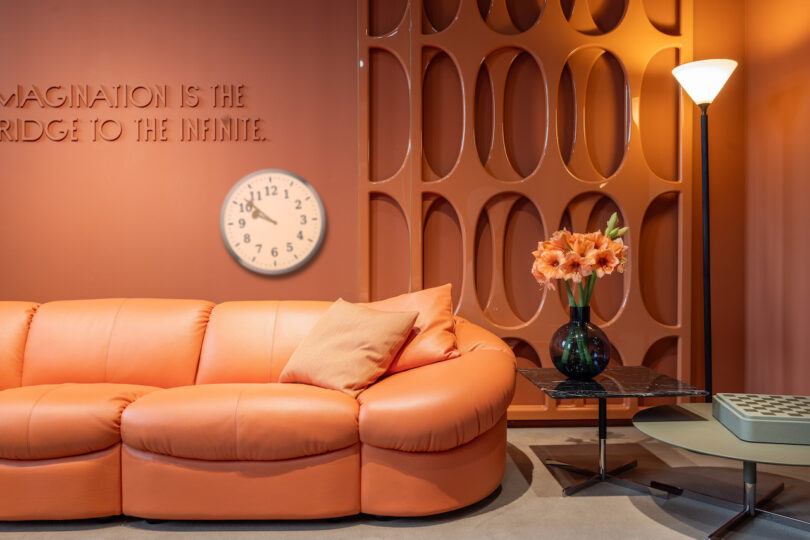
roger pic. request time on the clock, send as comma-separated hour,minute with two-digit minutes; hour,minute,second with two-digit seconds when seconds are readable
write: 9,52
